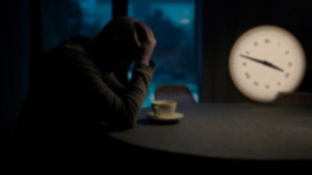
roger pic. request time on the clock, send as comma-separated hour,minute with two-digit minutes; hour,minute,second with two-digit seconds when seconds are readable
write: 3,48
